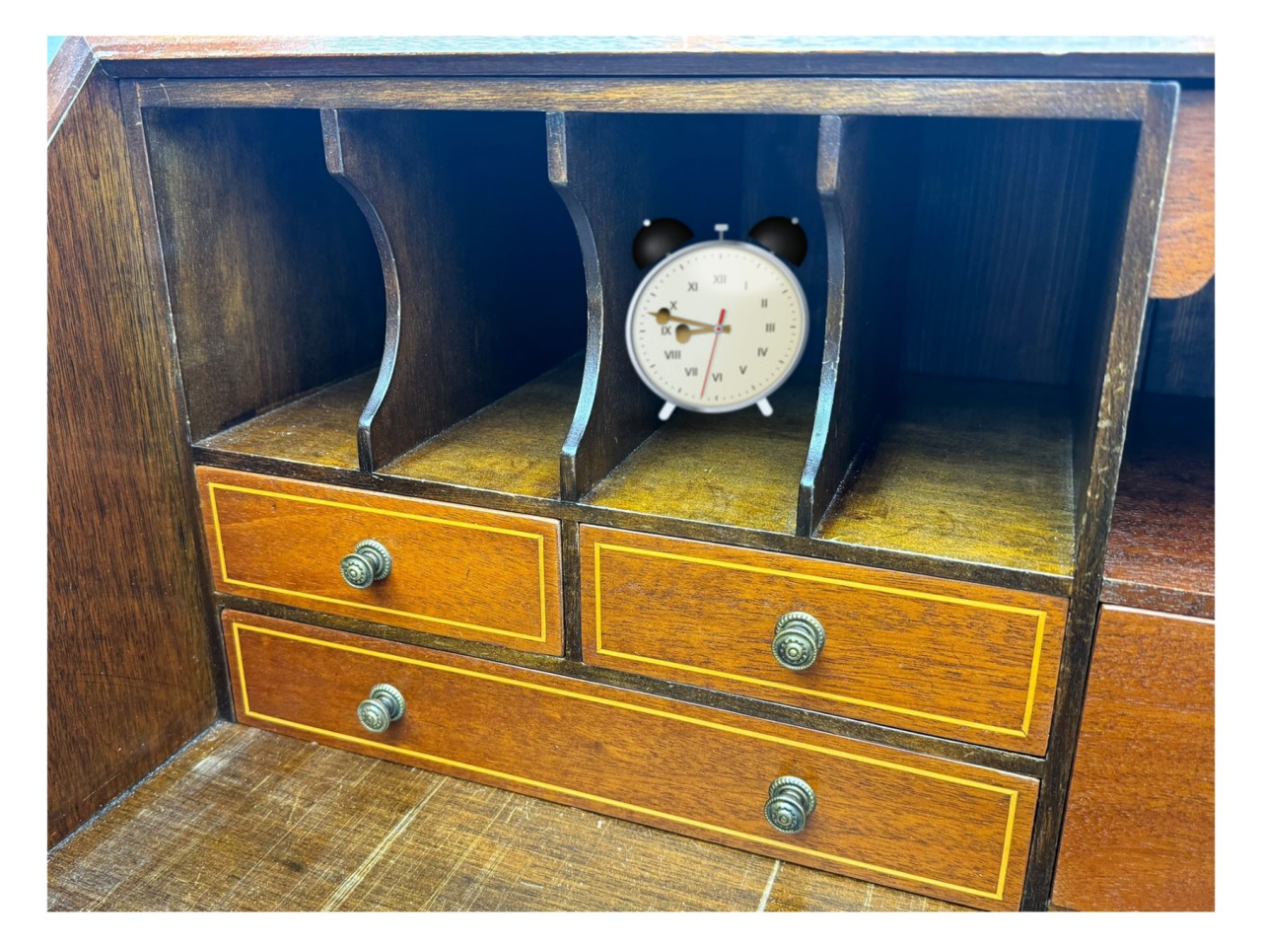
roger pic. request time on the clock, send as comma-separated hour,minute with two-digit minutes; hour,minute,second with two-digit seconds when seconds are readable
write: 8,47,32
